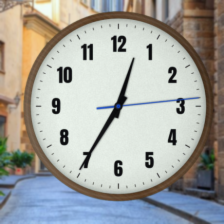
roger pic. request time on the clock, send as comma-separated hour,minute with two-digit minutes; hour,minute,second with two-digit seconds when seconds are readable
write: 12,35,14
